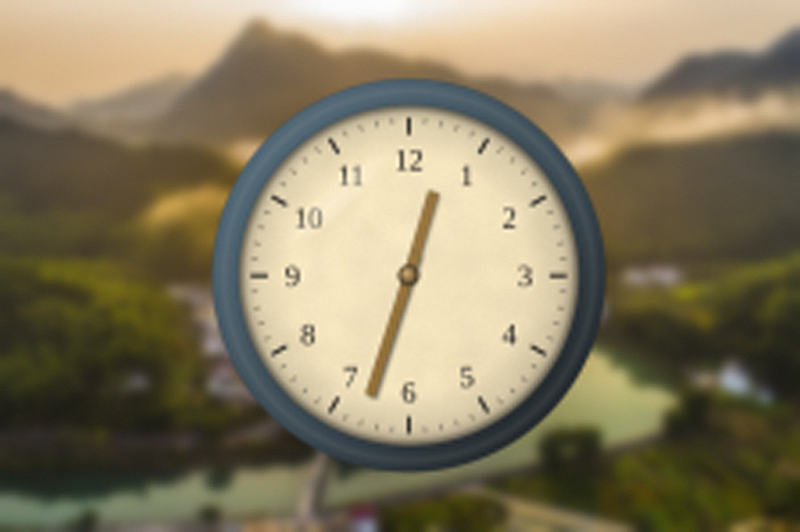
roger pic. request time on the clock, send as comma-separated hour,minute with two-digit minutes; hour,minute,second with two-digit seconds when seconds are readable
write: 12,33
